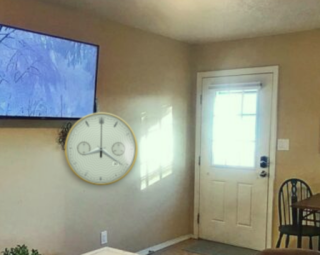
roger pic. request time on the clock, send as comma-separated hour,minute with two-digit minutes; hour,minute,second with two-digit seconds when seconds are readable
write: 8,21
